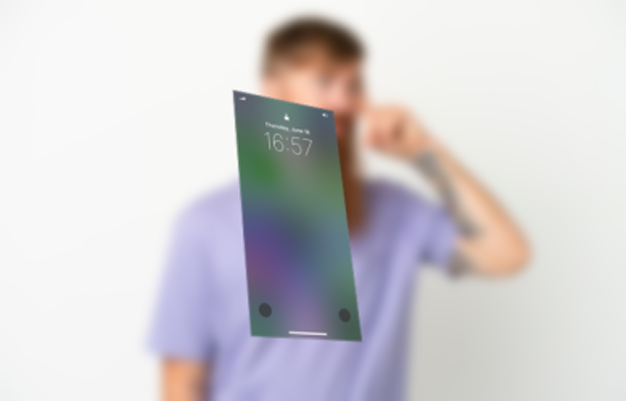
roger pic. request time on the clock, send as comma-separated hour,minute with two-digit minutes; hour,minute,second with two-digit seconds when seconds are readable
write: 16,57
